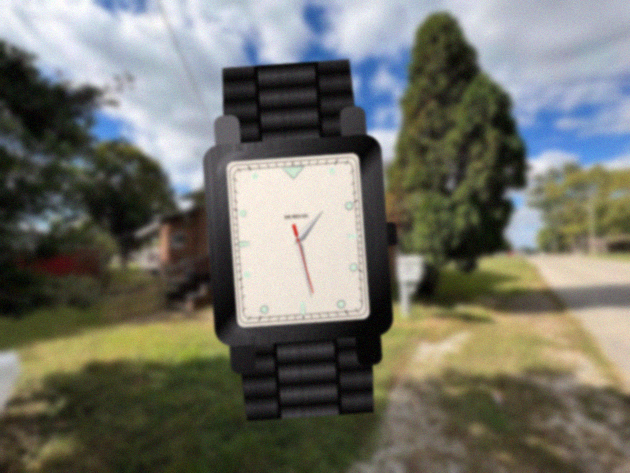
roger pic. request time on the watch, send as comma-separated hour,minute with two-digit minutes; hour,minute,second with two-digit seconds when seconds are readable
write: 1,28,28
